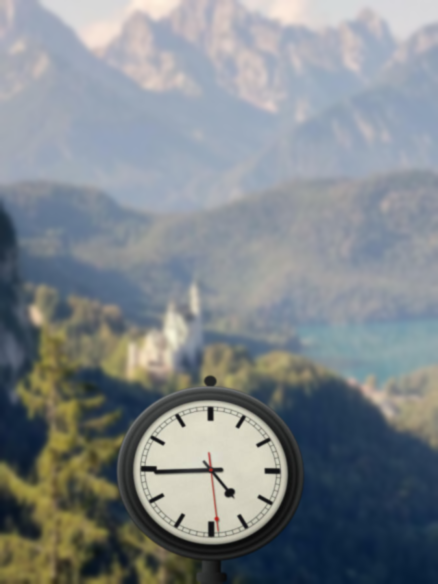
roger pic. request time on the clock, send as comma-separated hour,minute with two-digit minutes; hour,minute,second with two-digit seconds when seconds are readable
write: 4,44,29
